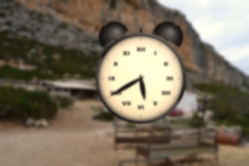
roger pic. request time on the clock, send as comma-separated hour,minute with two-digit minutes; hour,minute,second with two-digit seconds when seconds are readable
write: 5,40
